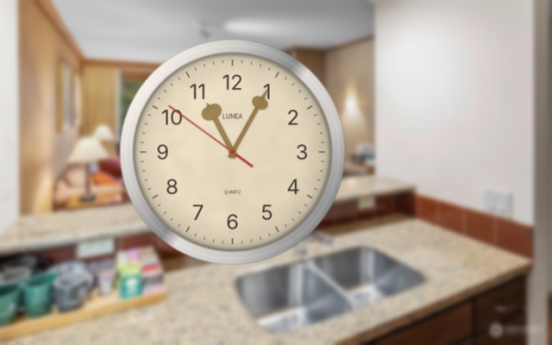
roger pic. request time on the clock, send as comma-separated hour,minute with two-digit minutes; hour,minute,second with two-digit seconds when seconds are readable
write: 11,04,51
